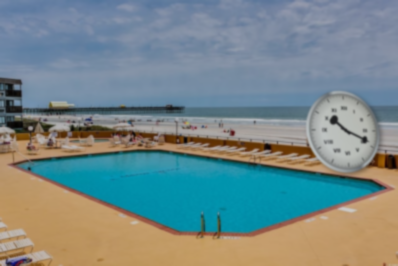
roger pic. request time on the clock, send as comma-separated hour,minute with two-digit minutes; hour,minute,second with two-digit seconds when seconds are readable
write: 10,19
